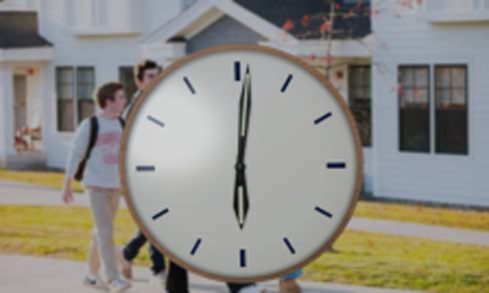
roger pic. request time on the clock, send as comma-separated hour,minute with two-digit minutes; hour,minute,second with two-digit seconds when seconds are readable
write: 6,01
